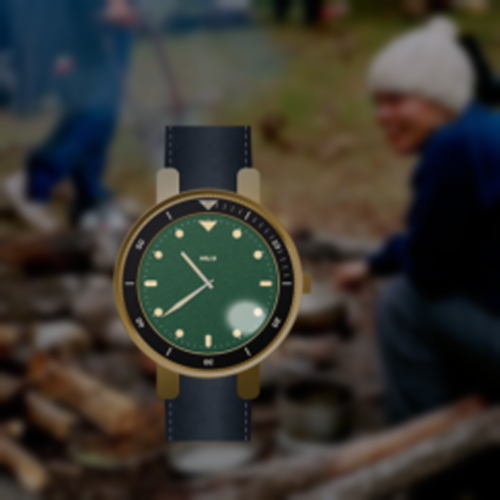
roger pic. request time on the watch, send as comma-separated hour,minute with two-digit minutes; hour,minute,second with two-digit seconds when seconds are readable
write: 10,39
